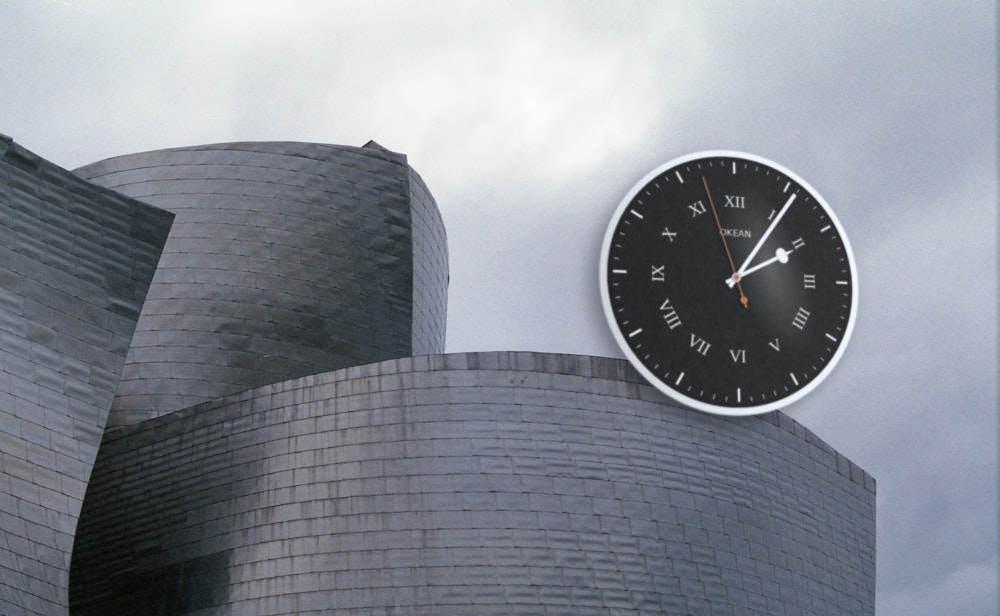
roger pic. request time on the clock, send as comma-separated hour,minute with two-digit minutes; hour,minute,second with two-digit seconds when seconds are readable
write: 2,05,57
